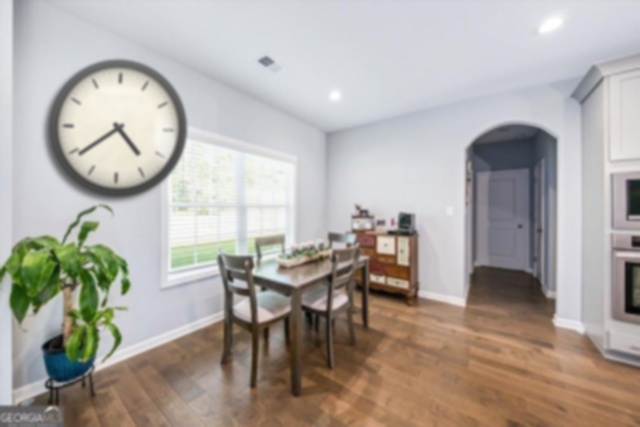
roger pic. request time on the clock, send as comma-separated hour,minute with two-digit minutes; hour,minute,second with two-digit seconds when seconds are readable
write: 4,39
